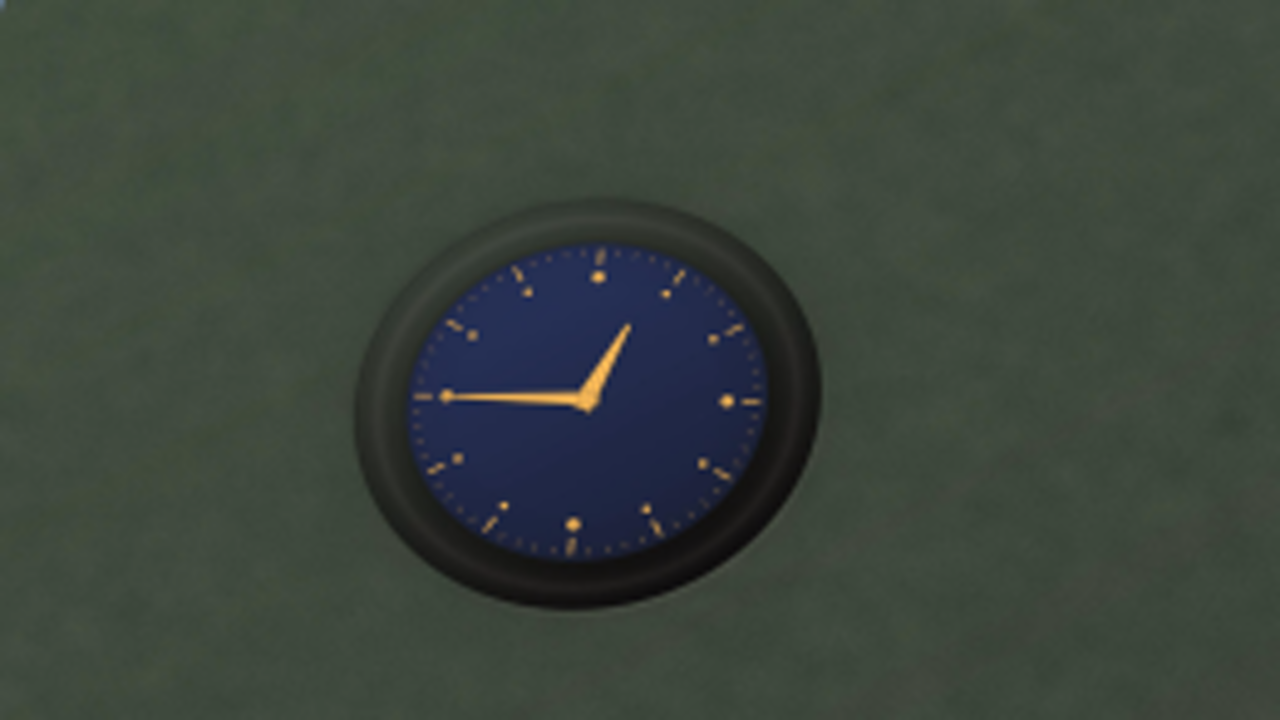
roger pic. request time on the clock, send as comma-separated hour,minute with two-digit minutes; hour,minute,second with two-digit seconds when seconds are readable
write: 12,45
